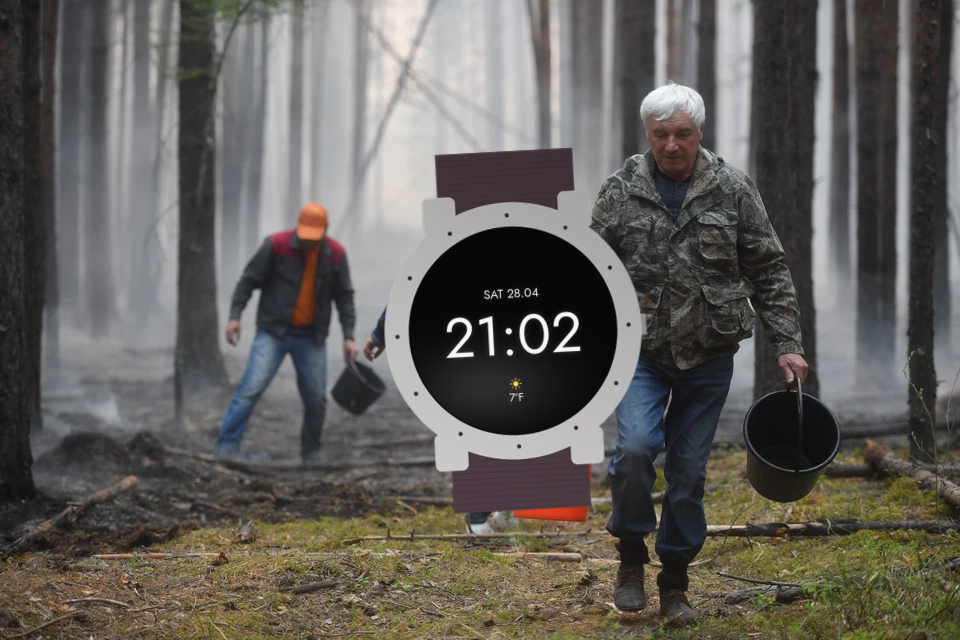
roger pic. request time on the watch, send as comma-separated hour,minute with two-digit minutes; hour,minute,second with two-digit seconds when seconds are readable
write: 21,02
